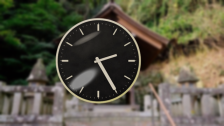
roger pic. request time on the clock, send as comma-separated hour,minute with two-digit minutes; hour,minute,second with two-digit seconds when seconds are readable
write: 2,25
